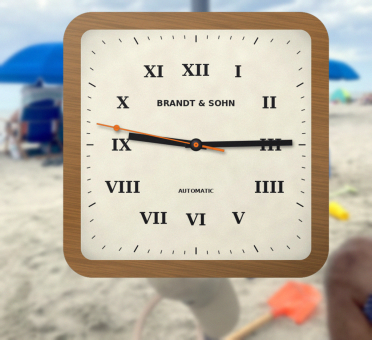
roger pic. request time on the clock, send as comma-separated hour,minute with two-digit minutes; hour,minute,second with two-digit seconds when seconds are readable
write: 9,14,47
